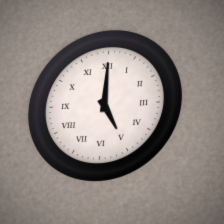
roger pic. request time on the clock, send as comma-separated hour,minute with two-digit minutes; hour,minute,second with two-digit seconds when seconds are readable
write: 5,00
